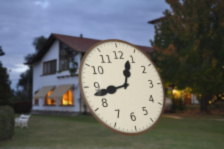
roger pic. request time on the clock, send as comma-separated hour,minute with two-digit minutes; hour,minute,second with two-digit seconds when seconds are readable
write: 12,43
